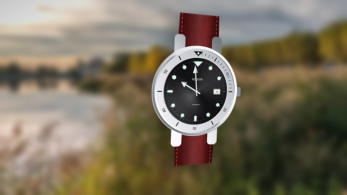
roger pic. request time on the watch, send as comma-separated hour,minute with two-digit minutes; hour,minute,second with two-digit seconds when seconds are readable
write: 9,59
